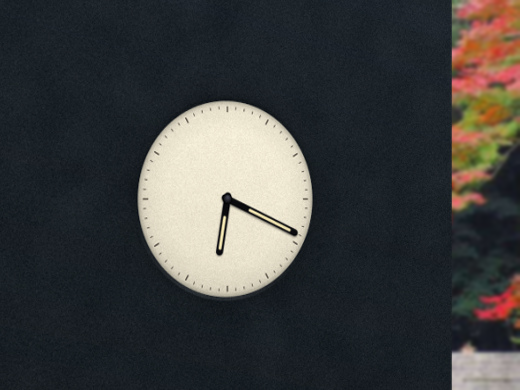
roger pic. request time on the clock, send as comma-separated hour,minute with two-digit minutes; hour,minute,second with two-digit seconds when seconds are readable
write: 6,19
